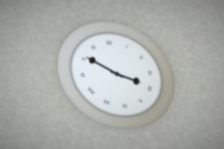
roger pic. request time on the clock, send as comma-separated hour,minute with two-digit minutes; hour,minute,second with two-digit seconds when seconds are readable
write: 3,51
